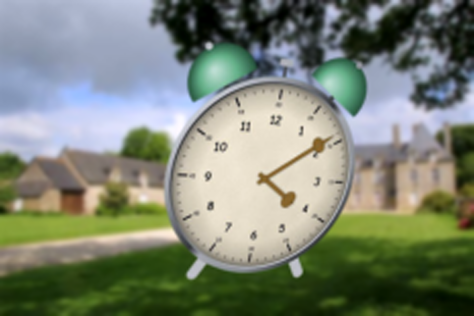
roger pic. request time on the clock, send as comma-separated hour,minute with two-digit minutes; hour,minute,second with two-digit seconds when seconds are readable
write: 4,09
